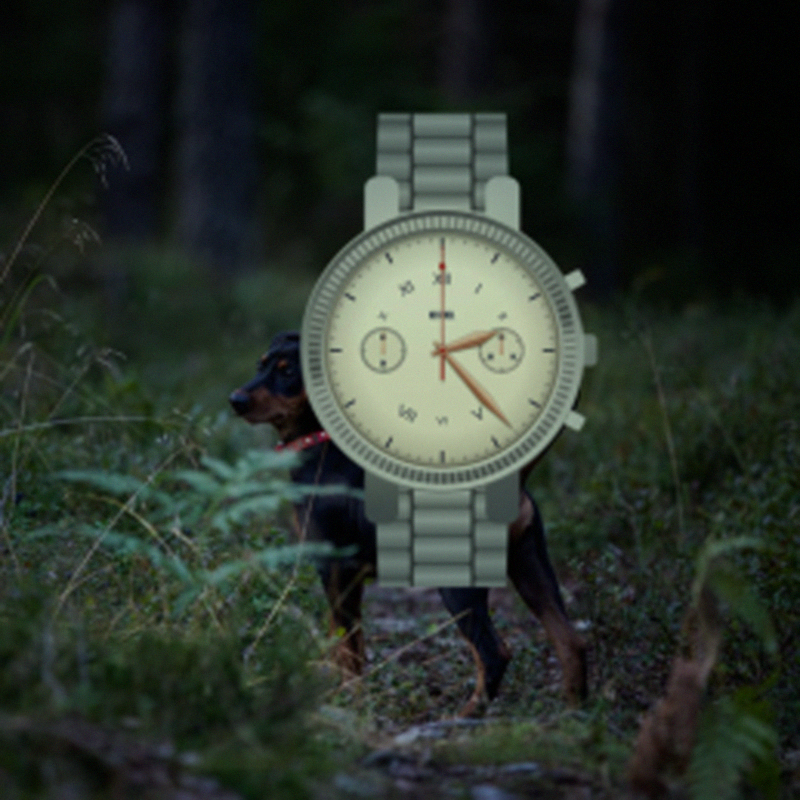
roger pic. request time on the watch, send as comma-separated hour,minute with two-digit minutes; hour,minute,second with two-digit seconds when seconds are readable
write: 2,23
